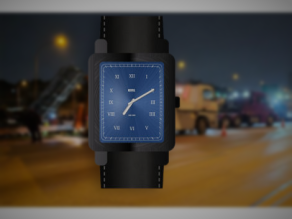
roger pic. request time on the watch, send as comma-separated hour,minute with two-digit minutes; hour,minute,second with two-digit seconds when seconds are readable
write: 7,10
